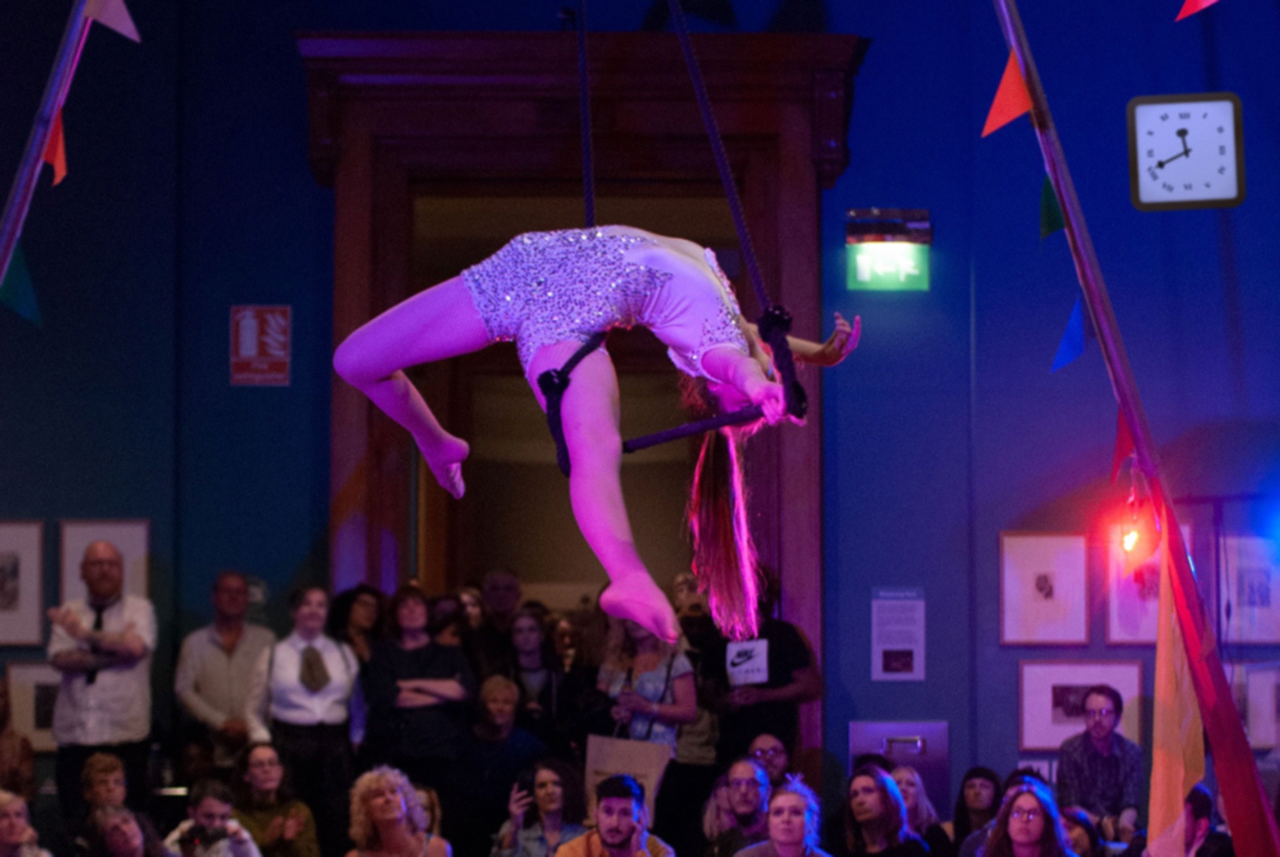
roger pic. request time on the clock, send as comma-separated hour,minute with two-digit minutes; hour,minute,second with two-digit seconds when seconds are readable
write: 11,41
